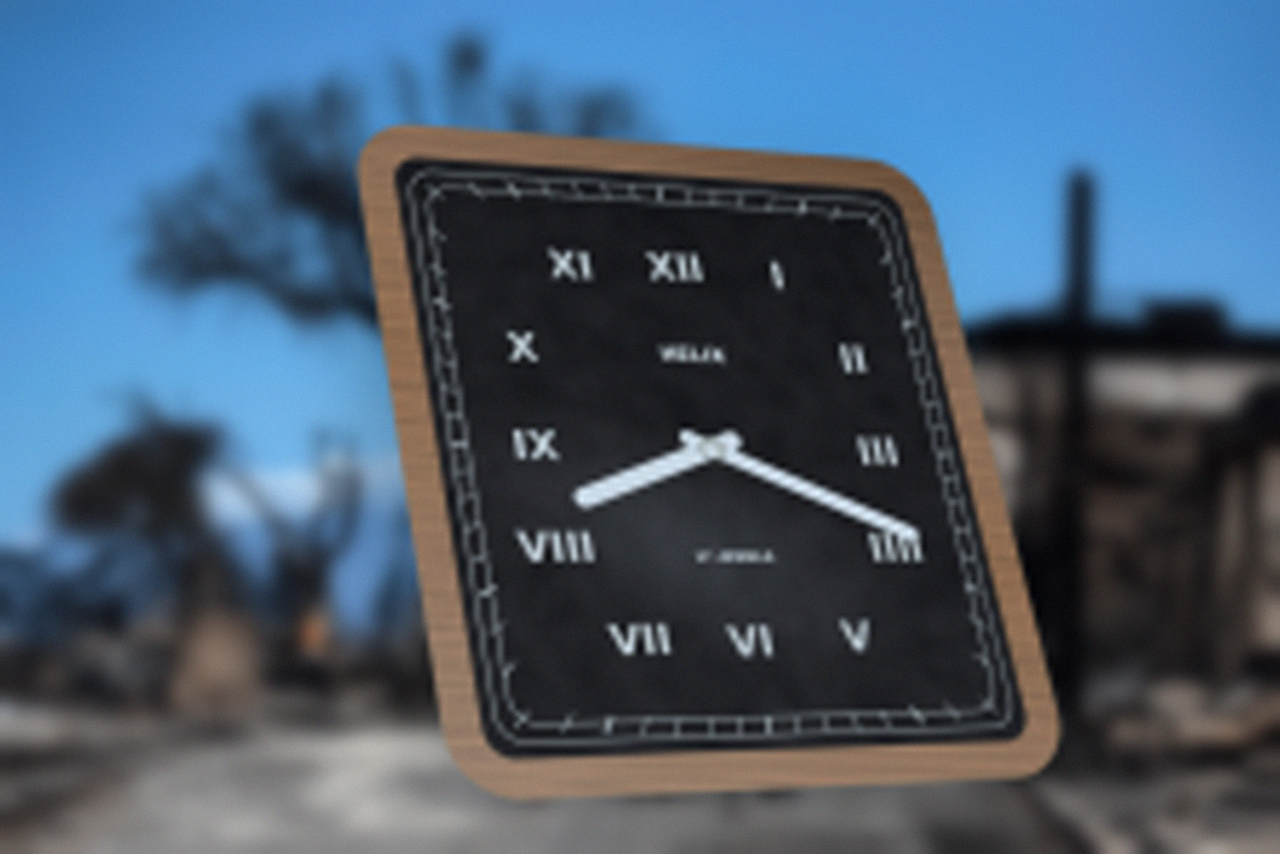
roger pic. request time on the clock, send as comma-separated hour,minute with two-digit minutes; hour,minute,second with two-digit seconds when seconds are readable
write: 8,19
